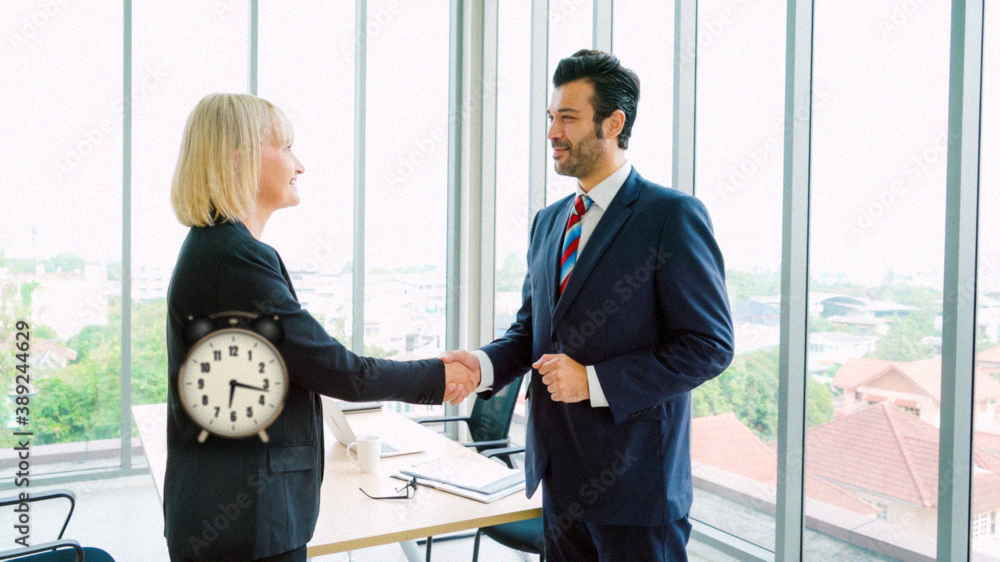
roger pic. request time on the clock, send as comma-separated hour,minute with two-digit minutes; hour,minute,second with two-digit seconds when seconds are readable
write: 6,17
